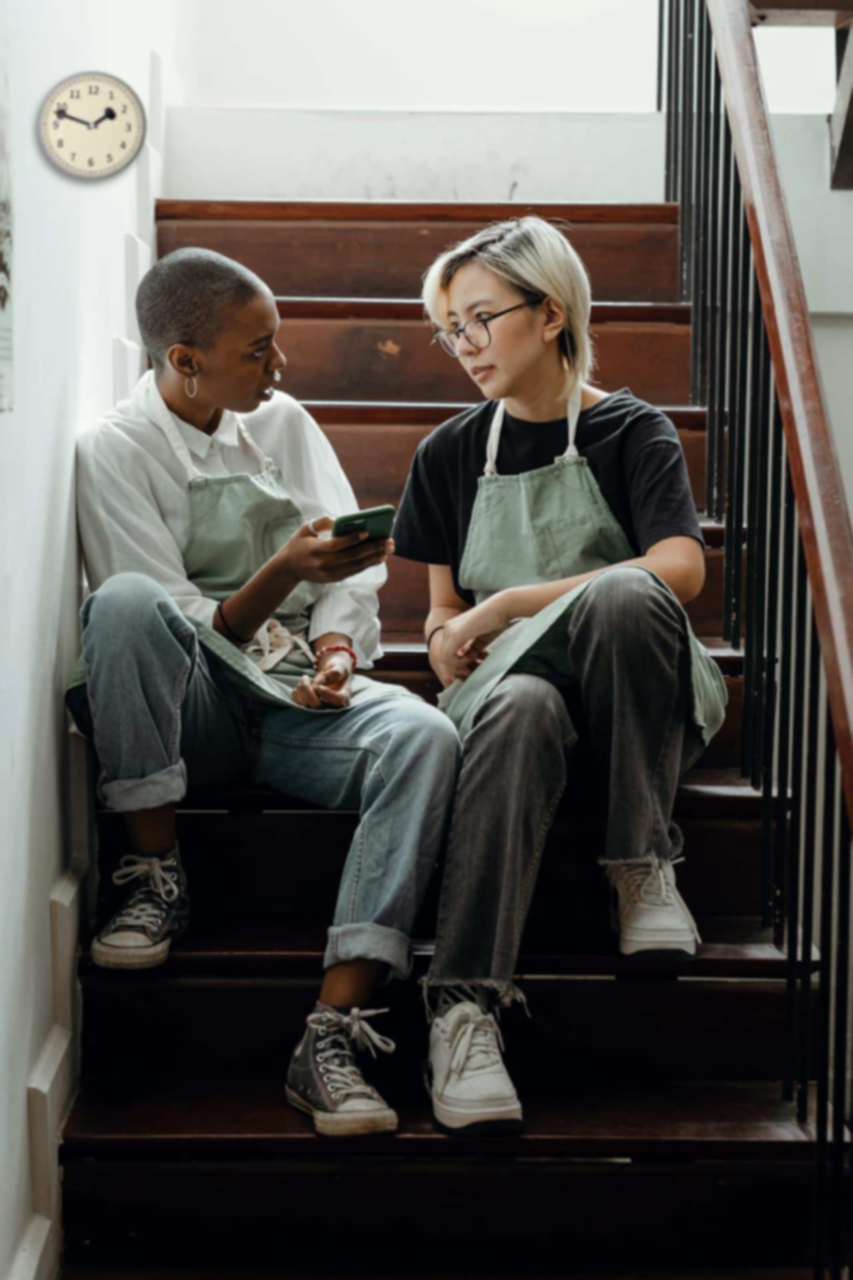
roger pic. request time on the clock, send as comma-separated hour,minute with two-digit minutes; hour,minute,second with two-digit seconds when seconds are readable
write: 1,48
